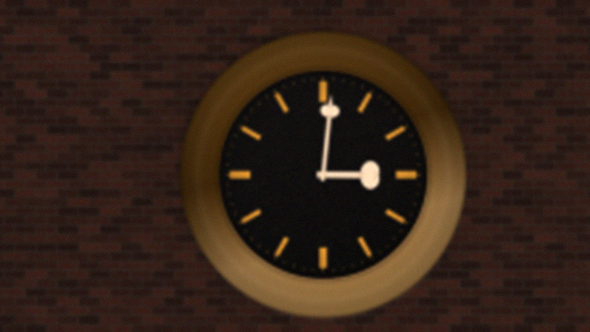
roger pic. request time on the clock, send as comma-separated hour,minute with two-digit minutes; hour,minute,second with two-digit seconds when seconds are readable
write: 3,01
